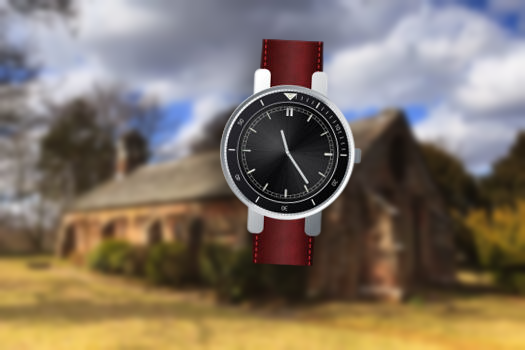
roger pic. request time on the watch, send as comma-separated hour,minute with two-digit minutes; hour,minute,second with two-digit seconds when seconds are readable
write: 11,24
